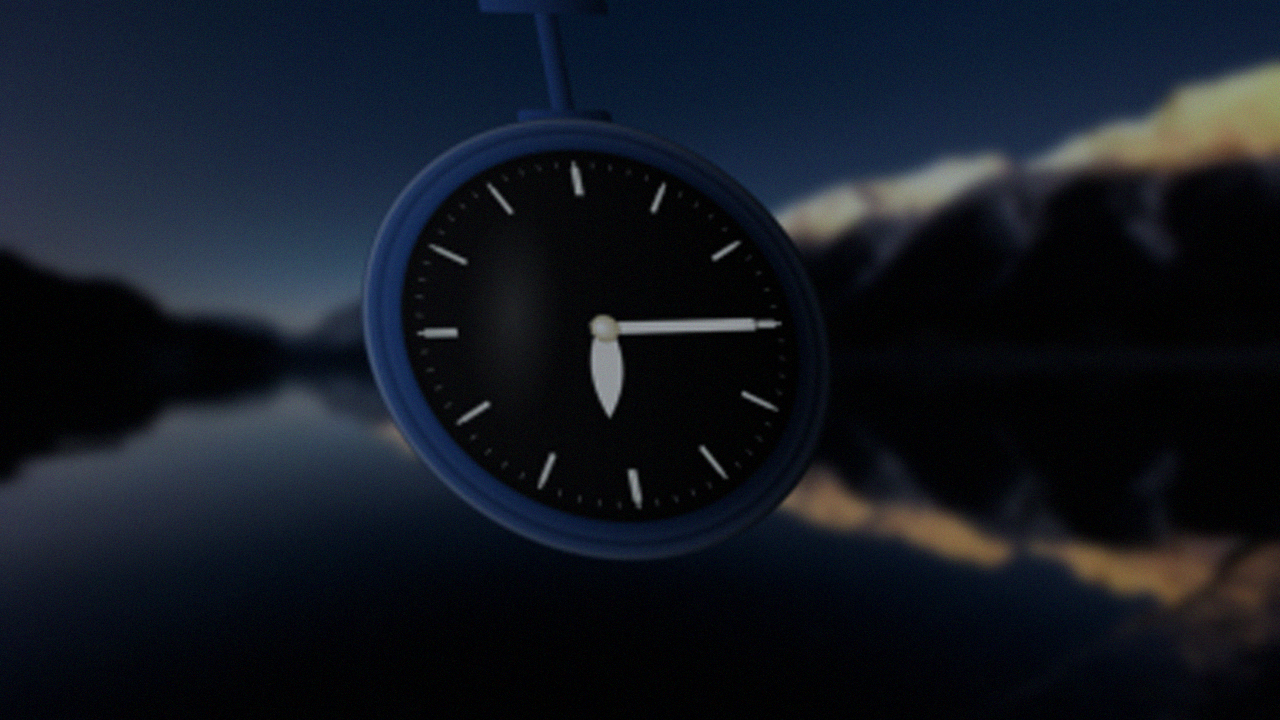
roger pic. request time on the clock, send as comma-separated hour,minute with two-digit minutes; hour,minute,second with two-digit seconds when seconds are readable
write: 6,15
